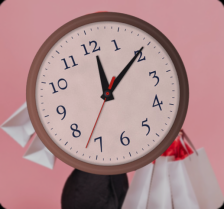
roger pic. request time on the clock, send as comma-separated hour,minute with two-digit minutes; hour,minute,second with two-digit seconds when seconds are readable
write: 12,09,37
